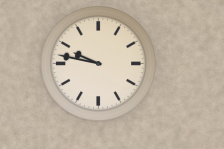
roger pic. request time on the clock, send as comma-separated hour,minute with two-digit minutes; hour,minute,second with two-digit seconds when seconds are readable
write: 9,47
